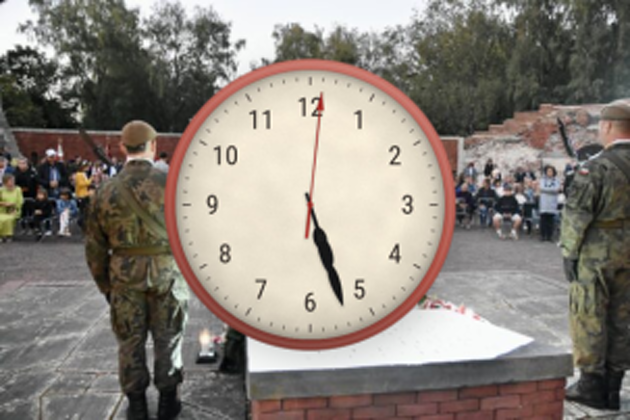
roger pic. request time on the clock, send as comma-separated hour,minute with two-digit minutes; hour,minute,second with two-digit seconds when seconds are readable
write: 5,27,01
